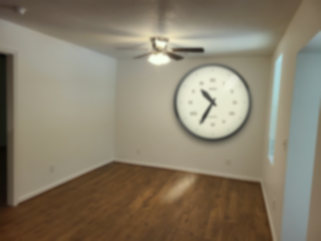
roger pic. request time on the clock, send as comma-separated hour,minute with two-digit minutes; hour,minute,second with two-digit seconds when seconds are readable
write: 10,35
